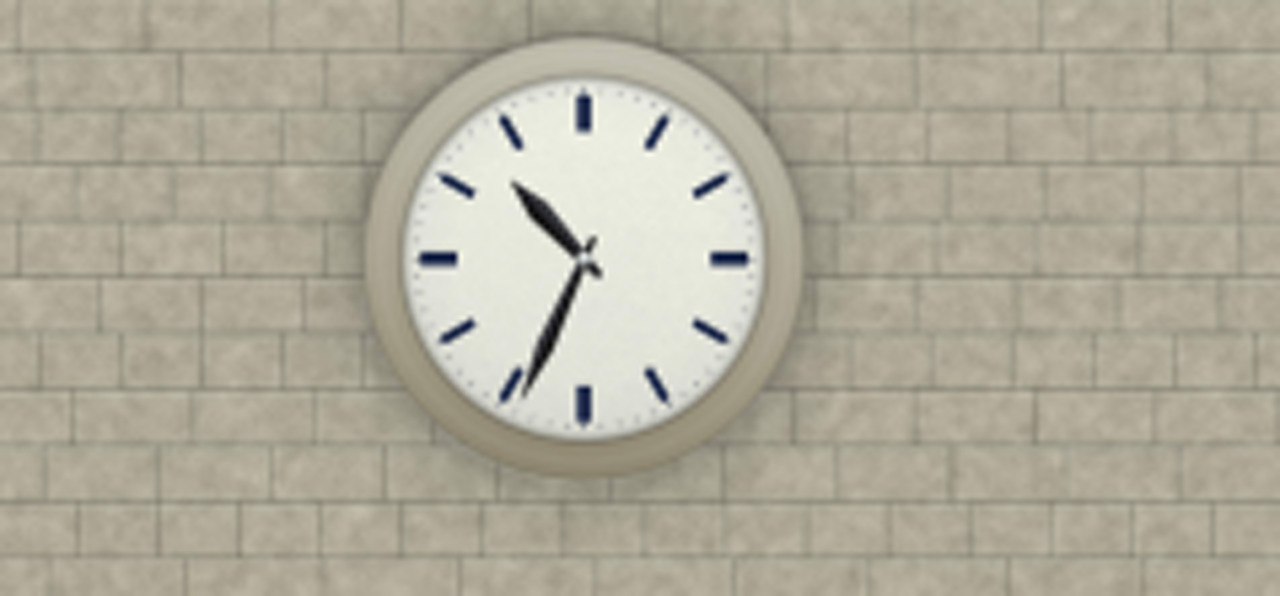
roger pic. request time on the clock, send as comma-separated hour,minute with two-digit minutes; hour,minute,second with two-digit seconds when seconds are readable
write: 10,34
